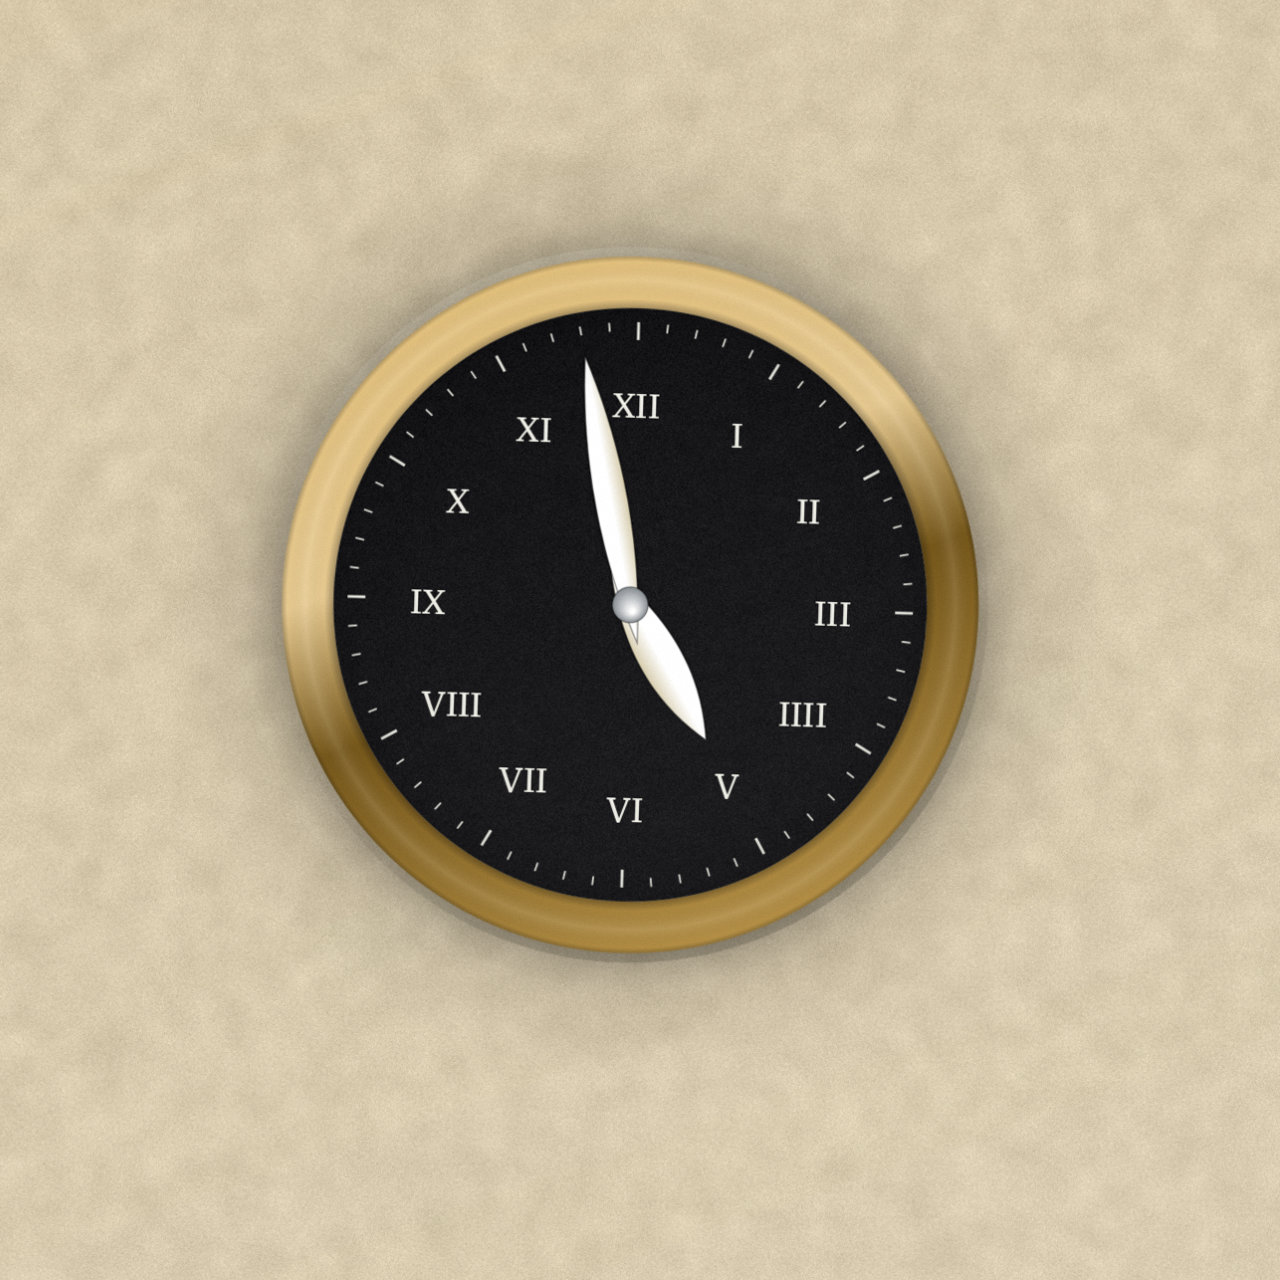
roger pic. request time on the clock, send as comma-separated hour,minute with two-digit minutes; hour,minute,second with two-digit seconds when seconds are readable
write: 4,58
